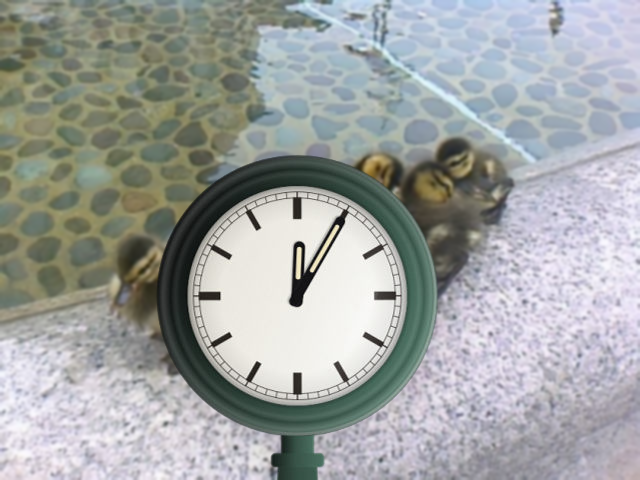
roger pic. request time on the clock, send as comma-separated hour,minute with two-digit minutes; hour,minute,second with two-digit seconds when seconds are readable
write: 12,05
